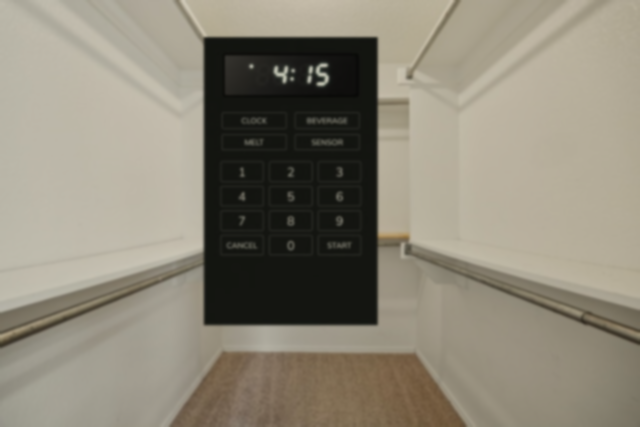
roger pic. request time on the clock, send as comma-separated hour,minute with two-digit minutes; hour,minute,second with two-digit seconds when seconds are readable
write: 4,15
